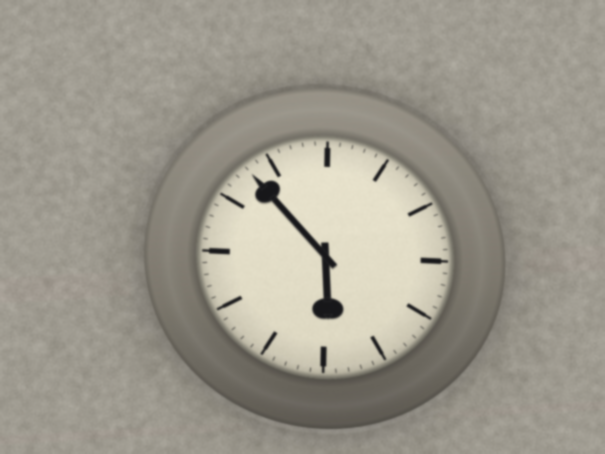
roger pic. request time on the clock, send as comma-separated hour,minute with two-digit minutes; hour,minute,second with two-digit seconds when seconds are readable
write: 5,53
